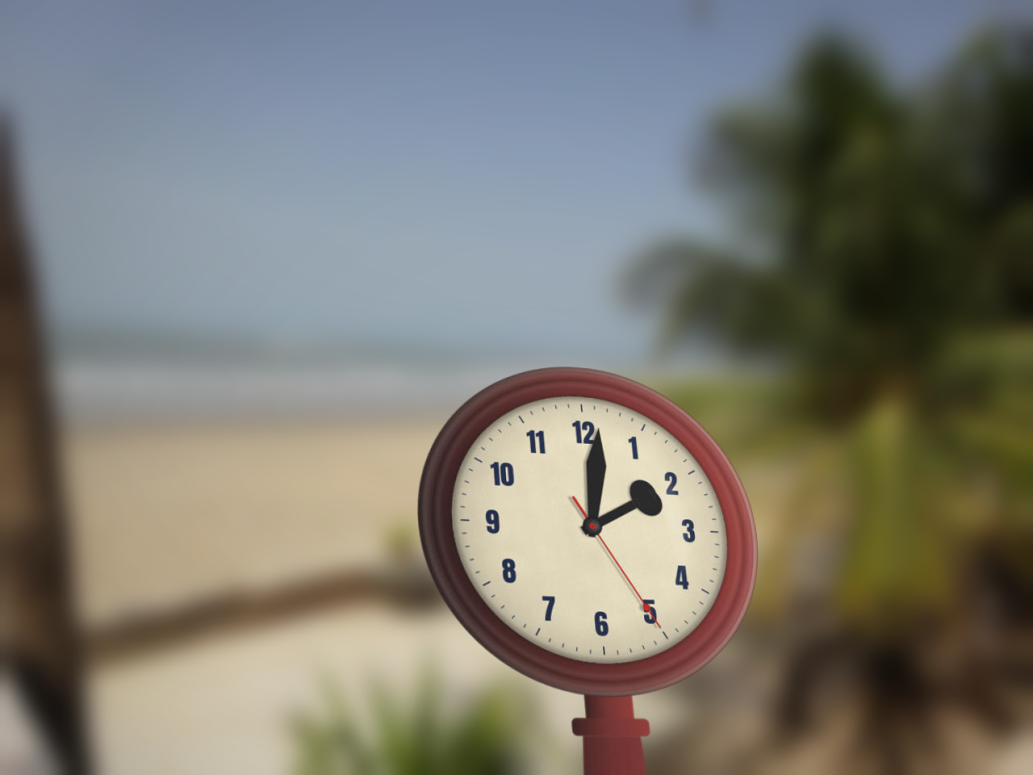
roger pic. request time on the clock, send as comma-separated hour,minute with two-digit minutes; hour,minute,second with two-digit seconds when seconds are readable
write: 2,01,25
